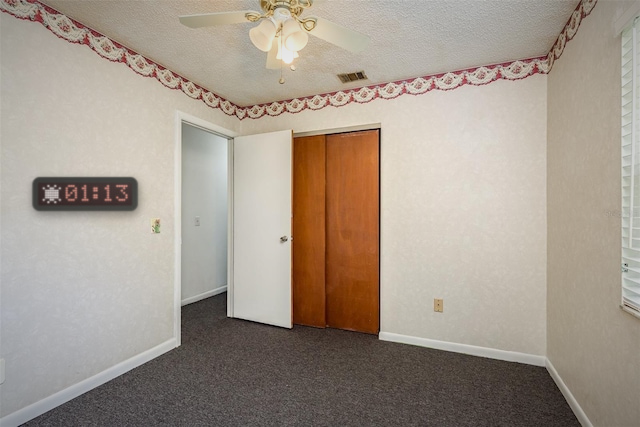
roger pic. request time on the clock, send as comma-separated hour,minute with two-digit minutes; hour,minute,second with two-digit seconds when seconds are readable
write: 1,13
